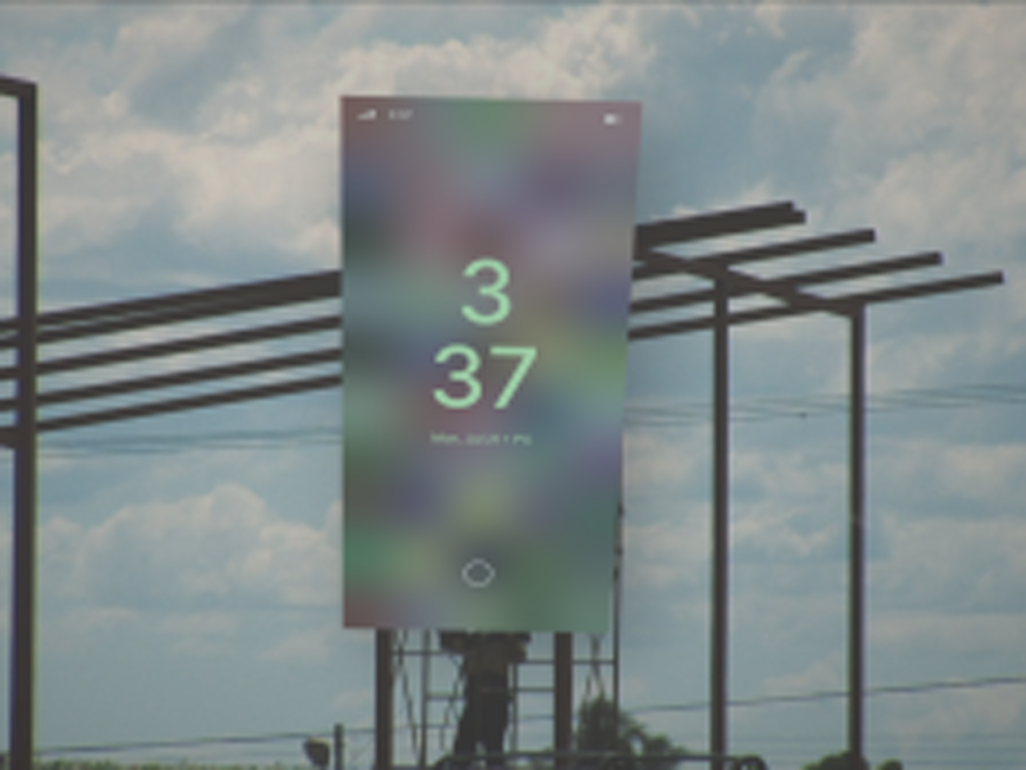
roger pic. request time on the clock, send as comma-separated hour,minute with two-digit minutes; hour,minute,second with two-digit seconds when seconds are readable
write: 3,37
